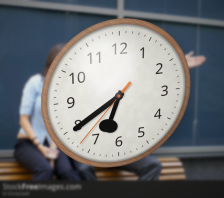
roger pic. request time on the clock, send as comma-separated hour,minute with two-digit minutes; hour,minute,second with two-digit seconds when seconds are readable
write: 6,39,37
